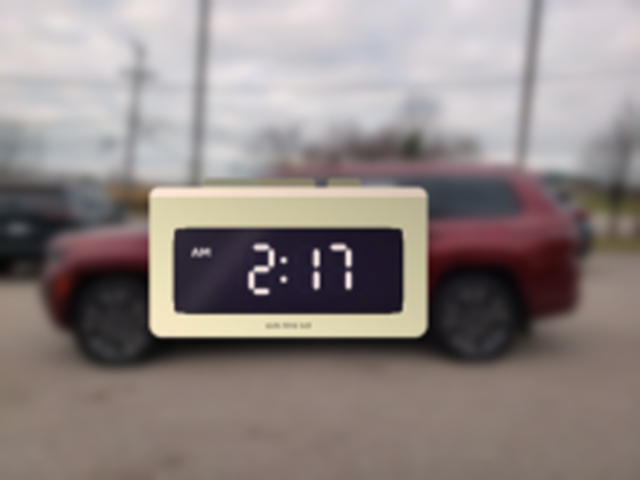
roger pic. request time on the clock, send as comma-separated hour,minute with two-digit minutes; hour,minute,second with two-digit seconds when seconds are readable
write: 2,17
